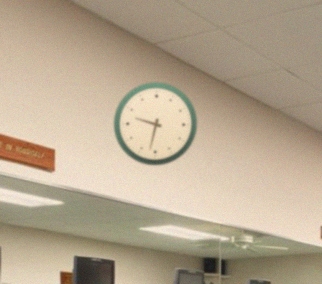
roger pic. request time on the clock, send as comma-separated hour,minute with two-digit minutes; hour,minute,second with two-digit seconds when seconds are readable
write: 9,32
